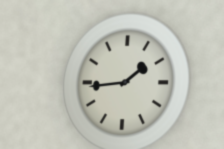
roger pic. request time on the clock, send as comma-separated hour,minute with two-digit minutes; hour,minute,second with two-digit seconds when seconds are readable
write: 1,44
